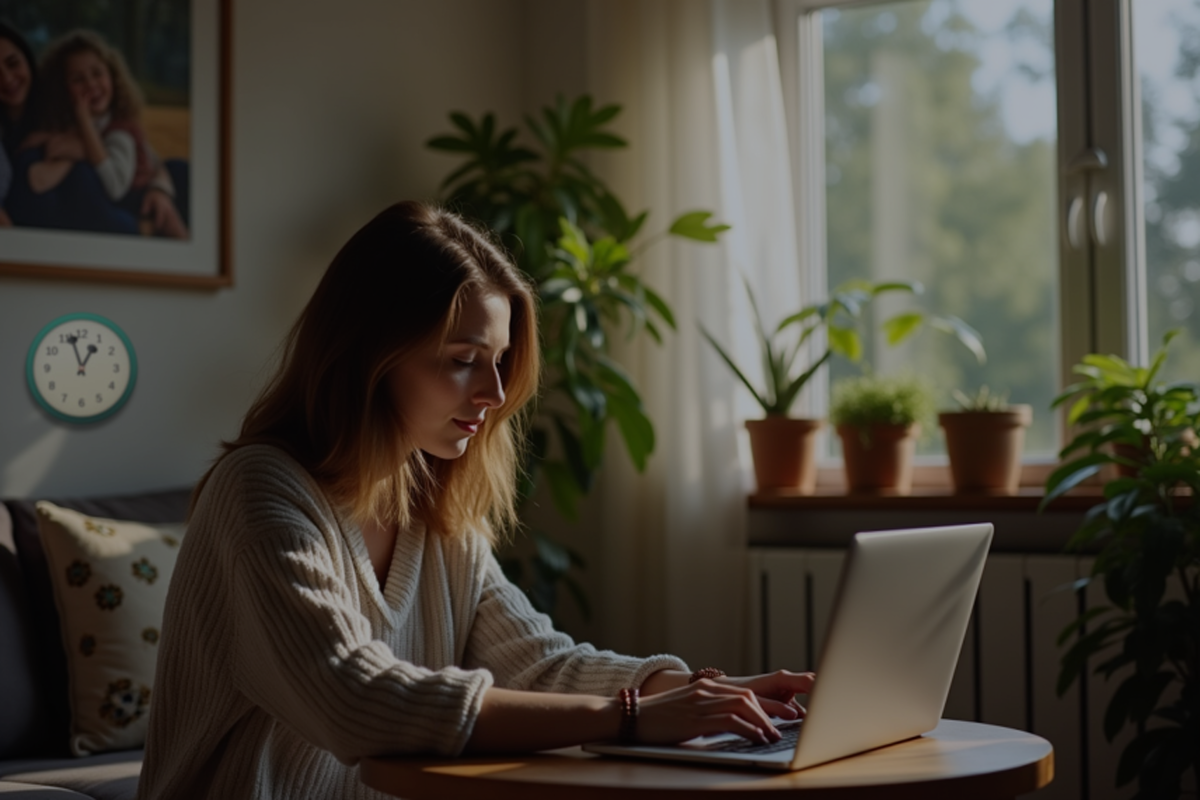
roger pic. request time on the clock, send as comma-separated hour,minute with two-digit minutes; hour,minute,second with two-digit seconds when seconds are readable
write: 12,57
